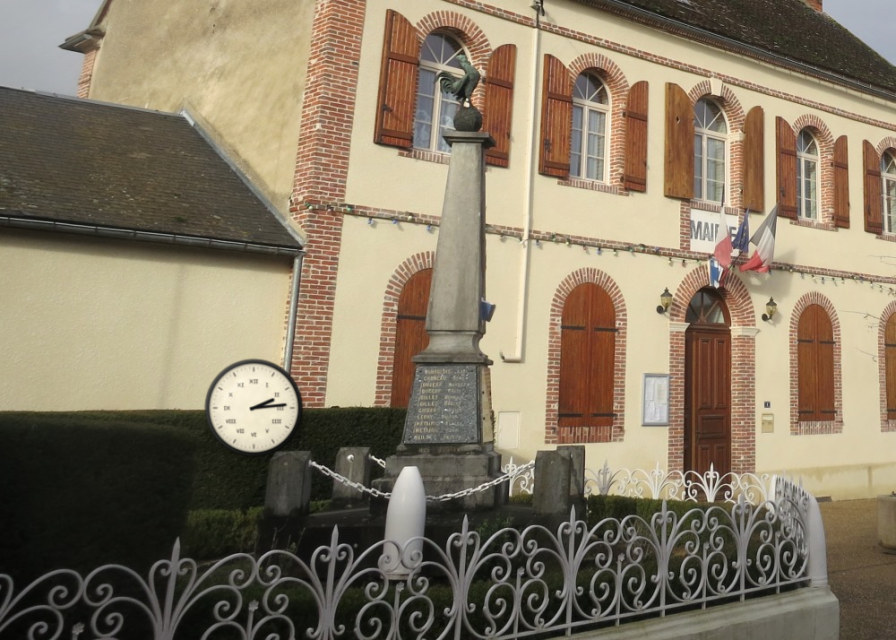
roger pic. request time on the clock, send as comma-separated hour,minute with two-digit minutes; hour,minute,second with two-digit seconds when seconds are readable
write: 2,14
